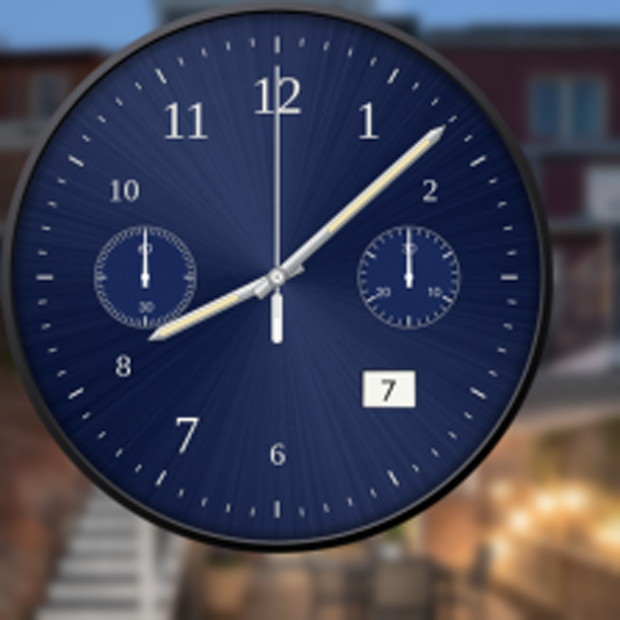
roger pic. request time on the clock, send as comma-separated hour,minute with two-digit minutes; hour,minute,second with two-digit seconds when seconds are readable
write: 8,08
